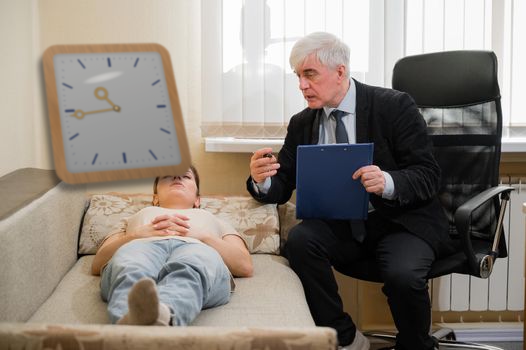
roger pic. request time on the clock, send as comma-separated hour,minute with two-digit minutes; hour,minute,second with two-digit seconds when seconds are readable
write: 10,44
